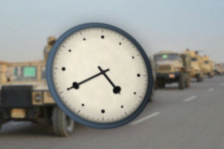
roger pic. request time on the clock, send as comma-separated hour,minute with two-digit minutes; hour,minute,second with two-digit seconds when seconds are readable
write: 4,40
